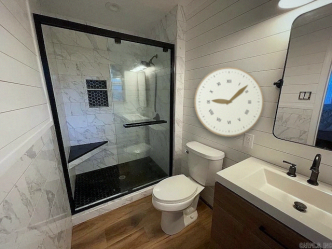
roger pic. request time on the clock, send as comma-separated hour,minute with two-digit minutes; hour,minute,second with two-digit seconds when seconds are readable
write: 9,08
